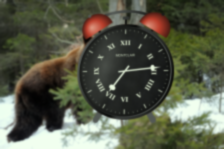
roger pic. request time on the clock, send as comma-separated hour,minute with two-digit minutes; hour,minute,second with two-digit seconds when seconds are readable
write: 7,14
